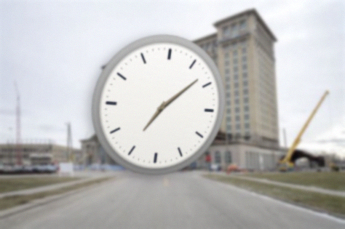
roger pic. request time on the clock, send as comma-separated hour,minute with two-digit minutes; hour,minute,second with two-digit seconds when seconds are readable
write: 7,08
